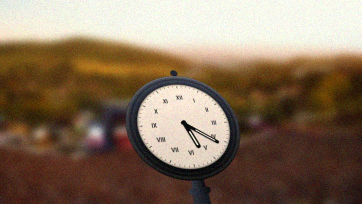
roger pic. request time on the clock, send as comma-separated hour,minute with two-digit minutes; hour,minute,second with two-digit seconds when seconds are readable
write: 5,21
